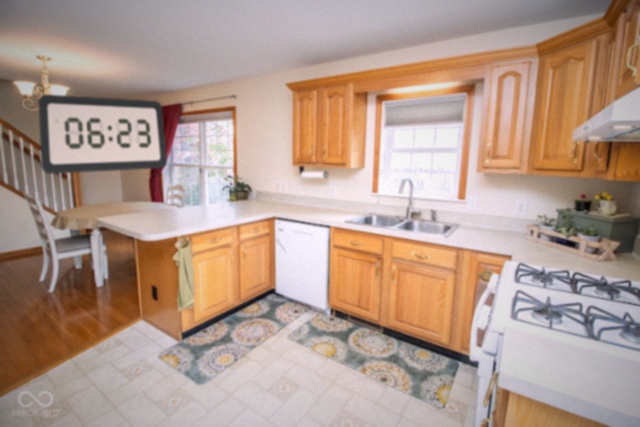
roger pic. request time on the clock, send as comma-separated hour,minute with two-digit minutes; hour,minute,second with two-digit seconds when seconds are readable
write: 6,23
